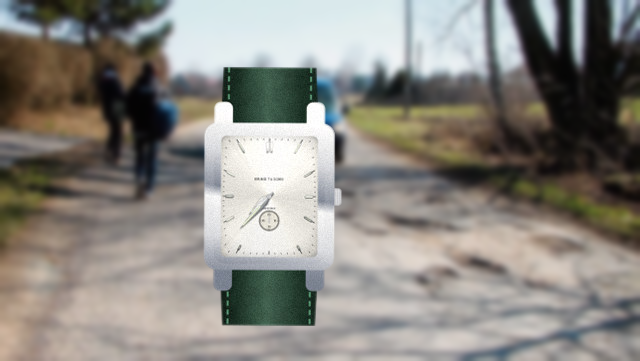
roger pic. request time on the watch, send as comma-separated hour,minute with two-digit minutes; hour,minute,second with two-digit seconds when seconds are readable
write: 7,37
